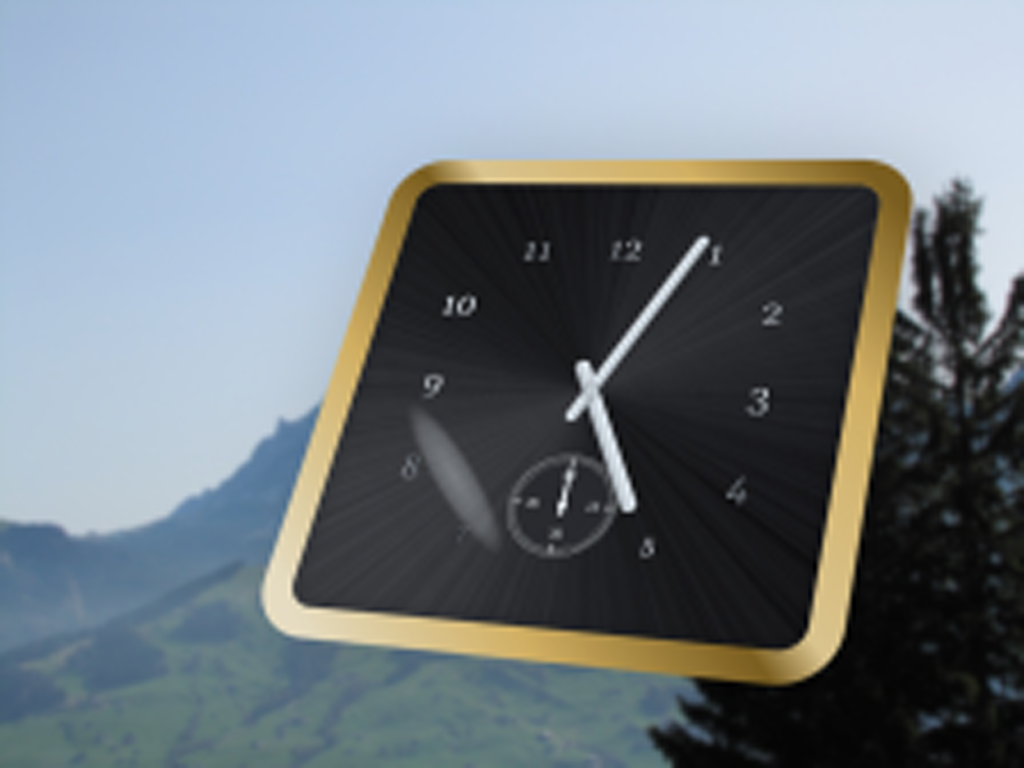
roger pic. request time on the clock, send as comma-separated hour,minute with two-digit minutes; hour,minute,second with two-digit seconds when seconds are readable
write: 5,04
